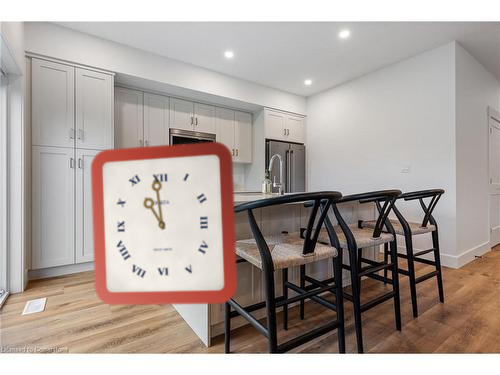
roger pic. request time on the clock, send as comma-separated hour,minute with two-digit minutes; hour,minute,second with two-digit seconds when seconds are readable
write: 10,59
